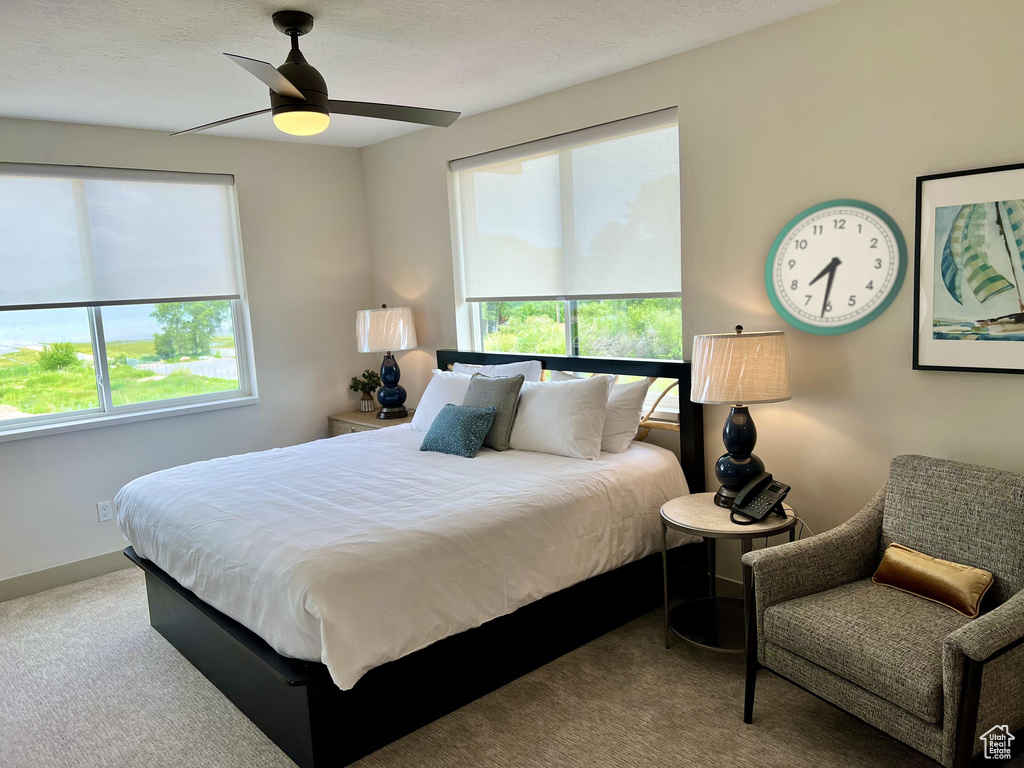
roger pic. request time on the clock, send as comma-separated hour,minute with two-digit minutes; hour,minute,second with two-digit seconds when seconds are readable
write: 7,31
